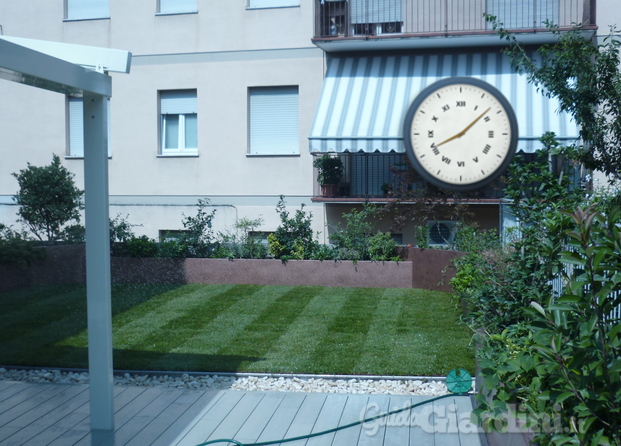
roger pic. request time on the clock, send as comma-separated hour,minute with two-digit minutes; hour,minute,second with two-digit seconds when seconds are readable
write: 8,08
